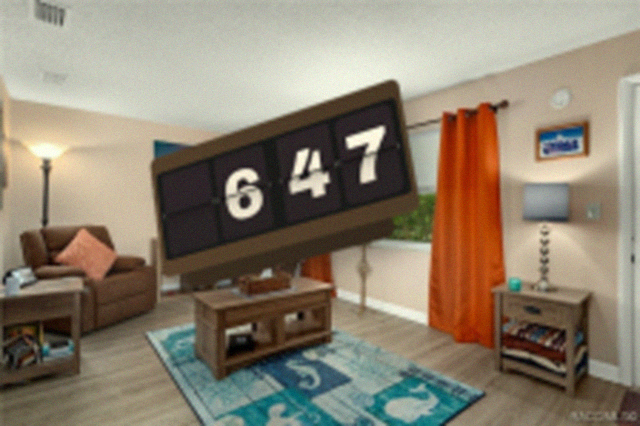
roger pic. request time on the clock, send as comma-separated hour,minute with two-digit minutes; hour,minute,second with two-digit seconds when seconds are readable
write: 6,47
